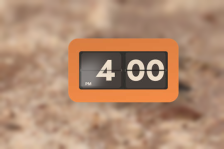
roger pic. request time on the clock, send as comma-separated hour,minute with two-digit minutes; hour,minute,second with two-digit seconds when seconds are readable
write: 4,00
